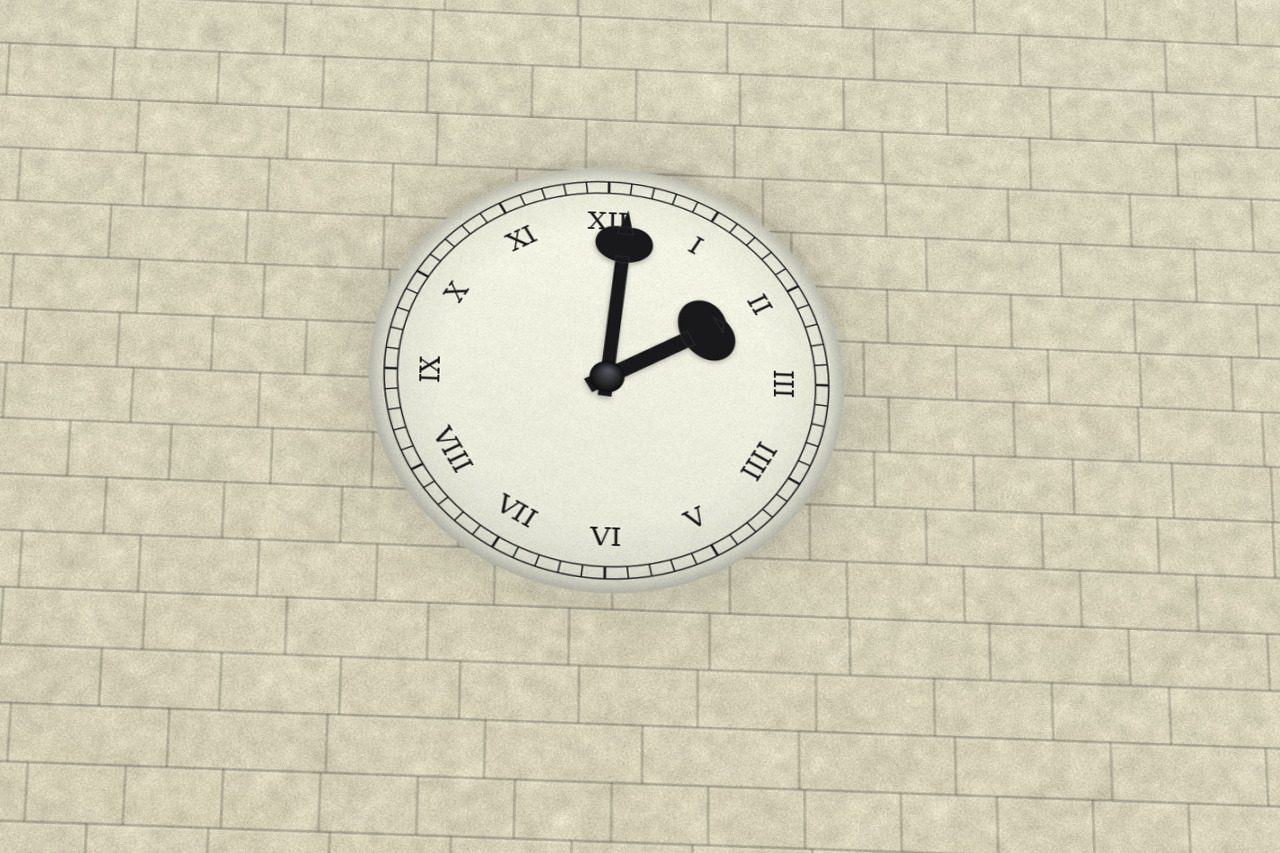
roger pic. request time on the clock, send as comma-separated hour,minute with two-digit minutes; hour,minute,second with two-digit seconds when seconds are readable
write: 2,01
